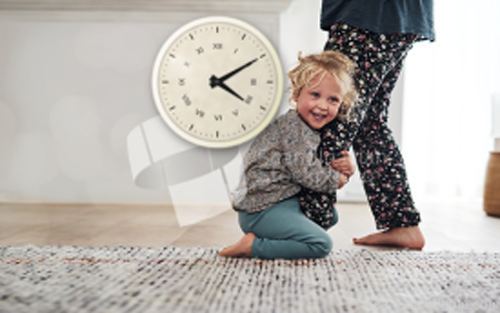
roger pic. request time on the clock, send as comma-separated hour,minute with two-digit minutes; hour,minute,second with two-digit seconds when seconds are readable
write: 4,10
